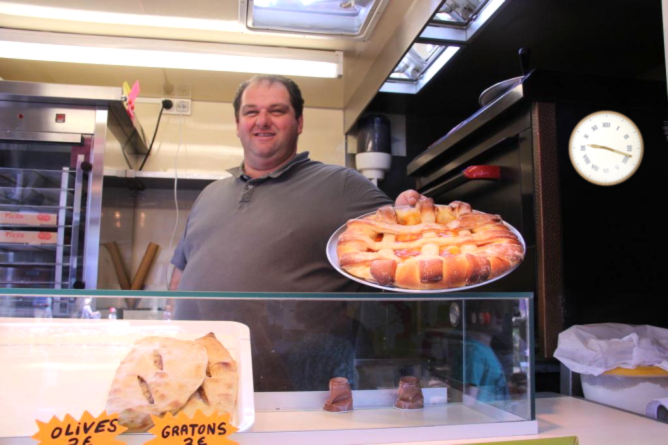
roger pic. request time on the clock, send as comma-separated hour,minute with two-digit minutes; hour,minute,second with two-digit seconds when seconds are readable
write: 9,18
